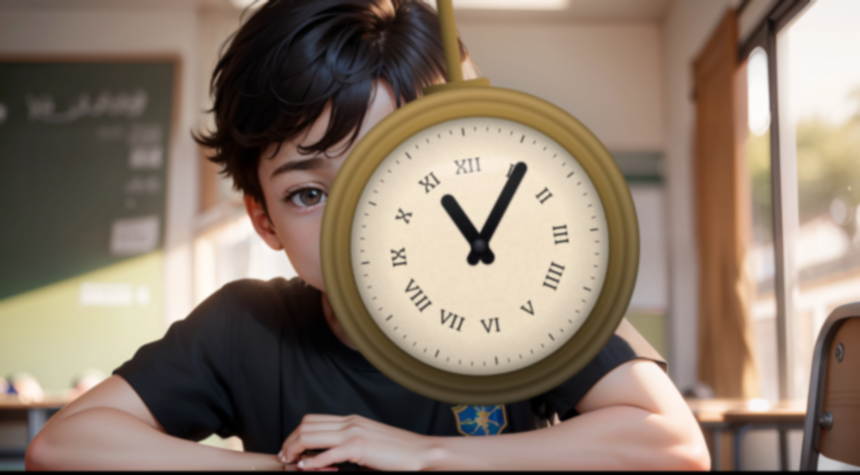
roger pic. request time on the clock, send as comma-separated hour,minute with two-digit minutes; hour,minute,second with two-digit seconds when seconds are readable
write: 11,06
